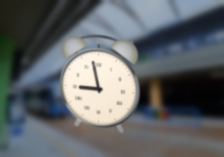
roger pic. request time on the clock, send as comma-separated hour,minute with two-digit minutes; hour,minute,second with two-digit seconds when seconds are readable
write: 8,58
